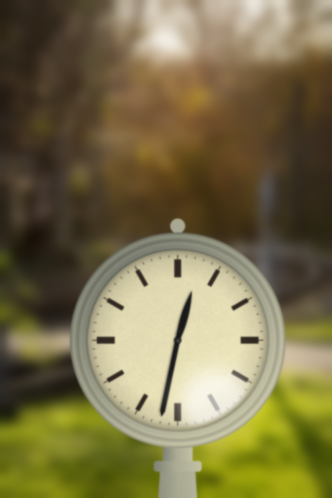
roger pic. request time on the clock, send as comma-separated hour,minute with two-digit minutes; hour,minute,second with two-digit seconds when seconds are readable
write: 12,32
